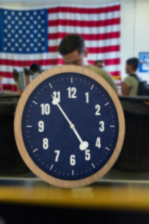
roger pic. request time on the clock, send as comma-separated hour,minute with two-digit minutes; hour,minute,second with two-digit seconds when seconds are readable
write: 4,54
